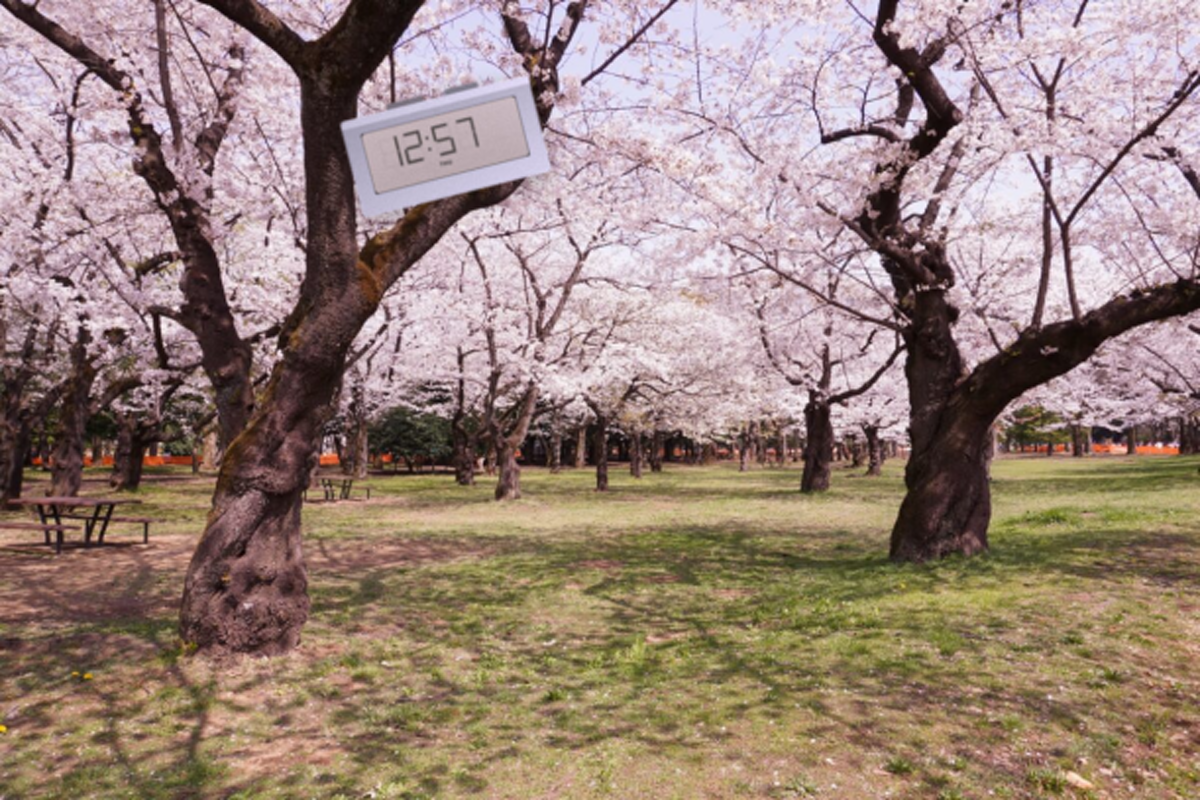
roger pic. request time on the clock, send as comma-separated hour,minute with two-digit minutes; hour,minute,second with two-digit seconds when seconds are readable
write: 12,57
